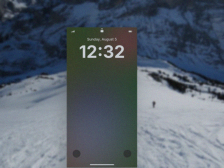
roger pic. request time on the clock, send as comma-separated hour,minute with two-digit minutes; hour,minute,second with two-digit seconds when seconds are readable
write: 12,32
